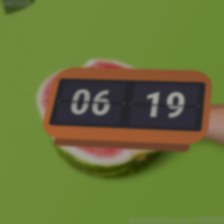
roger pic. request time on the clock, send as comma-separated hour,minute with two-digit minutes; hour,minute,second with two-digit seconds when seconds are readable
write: 6,19
